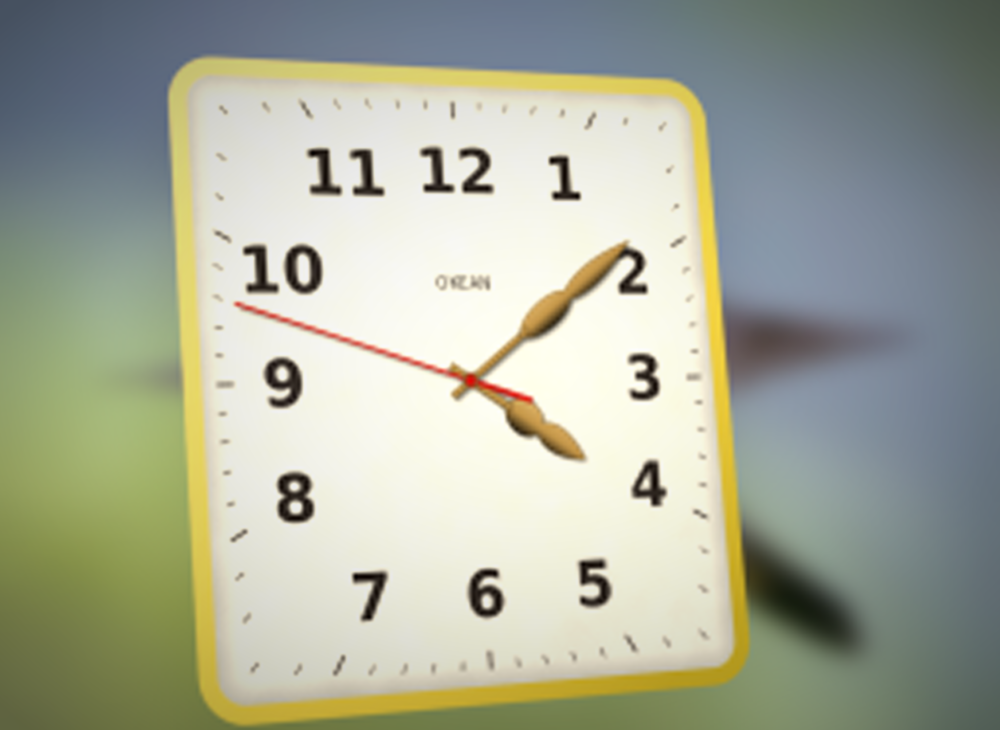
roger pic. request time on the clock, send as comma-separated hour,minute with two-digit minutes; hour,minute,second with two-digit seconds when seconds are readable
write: 4,08,48
